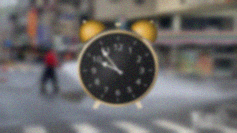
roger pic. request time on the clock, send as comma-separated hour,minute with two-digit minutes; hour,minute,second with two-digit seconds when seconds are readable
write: 9,54
